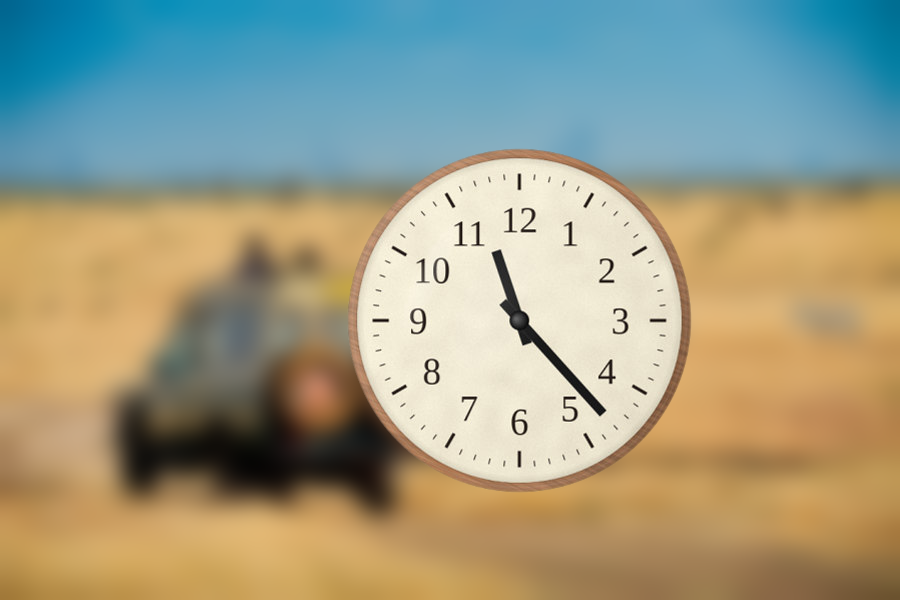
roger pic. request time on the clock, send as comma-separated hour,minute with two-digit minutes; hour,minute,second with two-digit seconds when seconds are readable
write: 11,23
